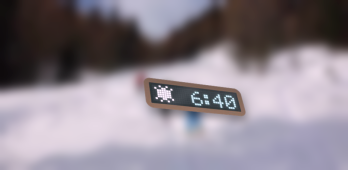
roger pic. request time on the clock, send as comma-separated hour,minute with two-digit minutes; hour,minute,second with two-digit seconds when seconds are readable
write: 6,40
